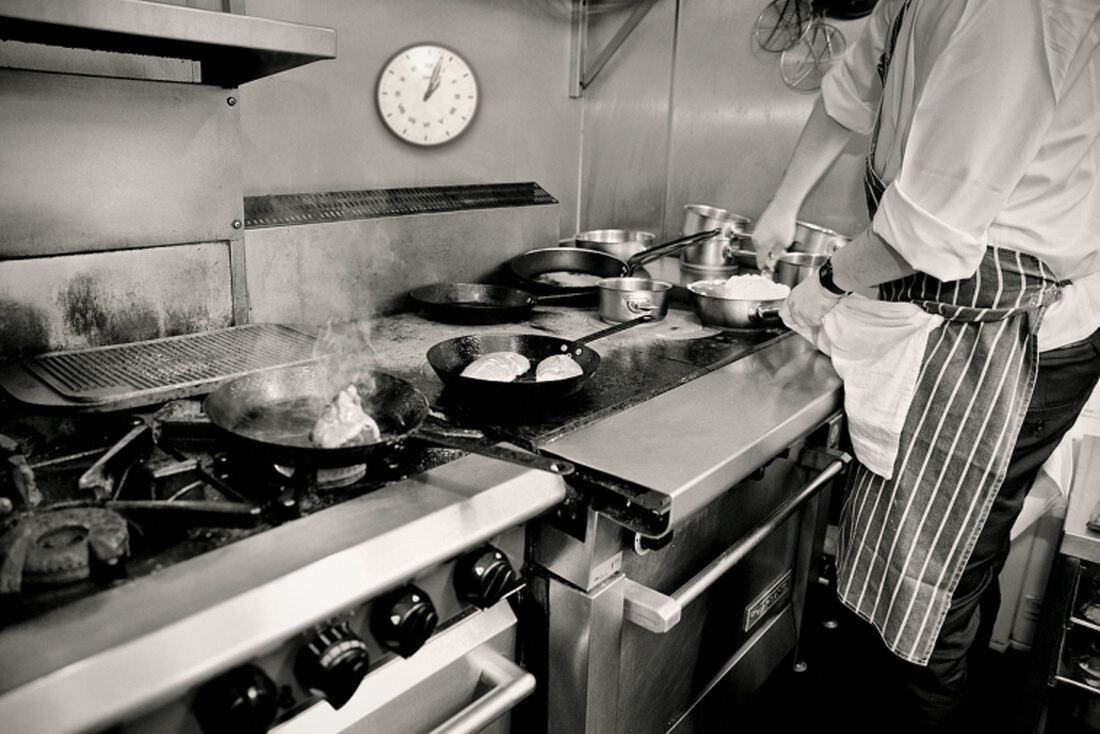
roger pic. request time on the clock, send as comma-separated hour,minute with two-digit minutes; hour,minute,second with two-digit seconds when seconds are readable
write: 1,03
